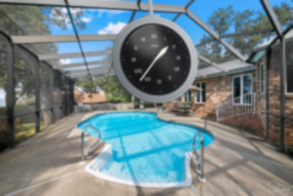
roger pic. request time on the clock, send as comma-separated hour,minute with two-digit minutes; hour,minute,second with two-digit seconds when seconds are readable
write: 1,37
